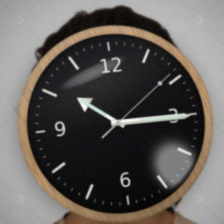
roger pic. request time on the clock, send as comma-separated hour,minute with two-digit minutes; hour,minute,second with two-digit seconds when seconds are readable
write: 10,15,09
